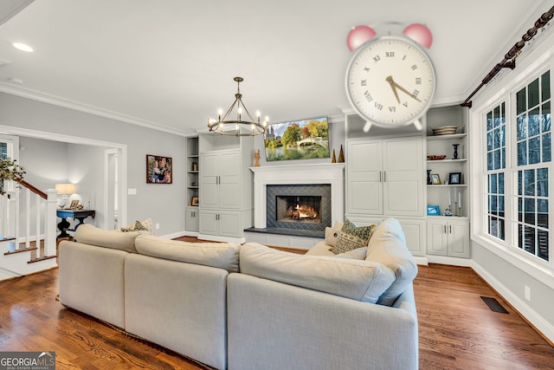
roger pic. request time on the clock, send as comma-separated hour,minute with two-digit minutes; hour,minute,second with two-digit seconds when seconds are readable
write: 5,21
